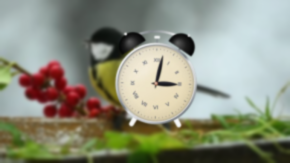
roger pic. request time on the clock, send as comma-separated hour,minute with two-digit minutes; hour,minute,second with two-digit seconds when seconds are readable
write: 3,02
